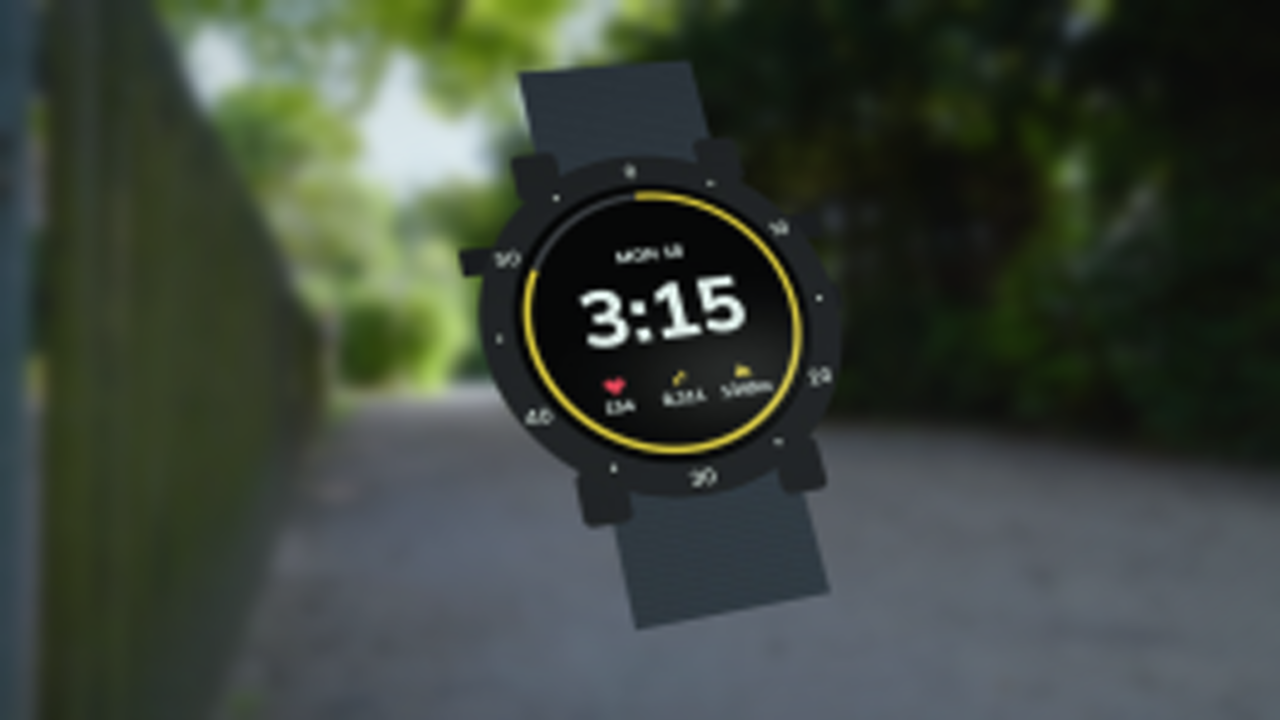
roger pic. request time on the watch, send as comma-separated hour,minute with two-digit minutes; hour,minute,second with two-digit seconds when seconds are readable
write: 3,15
